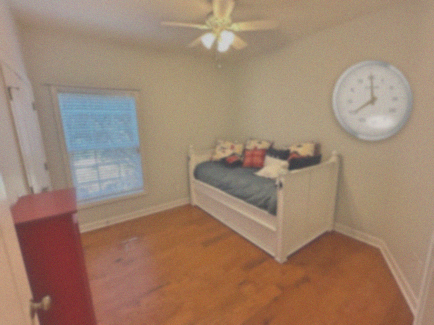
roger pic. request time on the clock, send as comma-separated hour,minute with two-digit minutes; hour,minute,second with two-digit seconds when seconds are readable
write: 8,00
